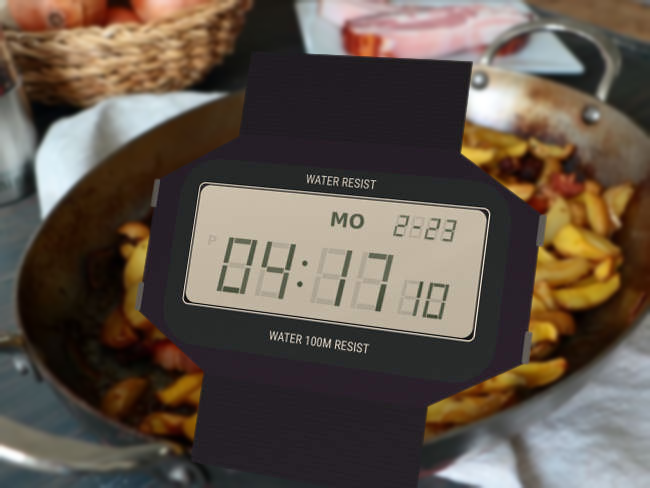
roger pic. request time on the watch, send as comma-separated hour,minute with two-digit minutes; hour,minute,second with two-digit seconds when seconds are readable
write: 4,17,10
